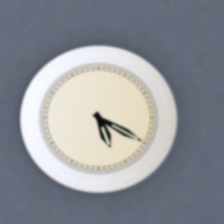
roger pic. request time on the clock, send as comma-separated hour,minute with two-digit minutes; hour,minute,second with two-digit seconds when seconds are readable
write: 5,20
